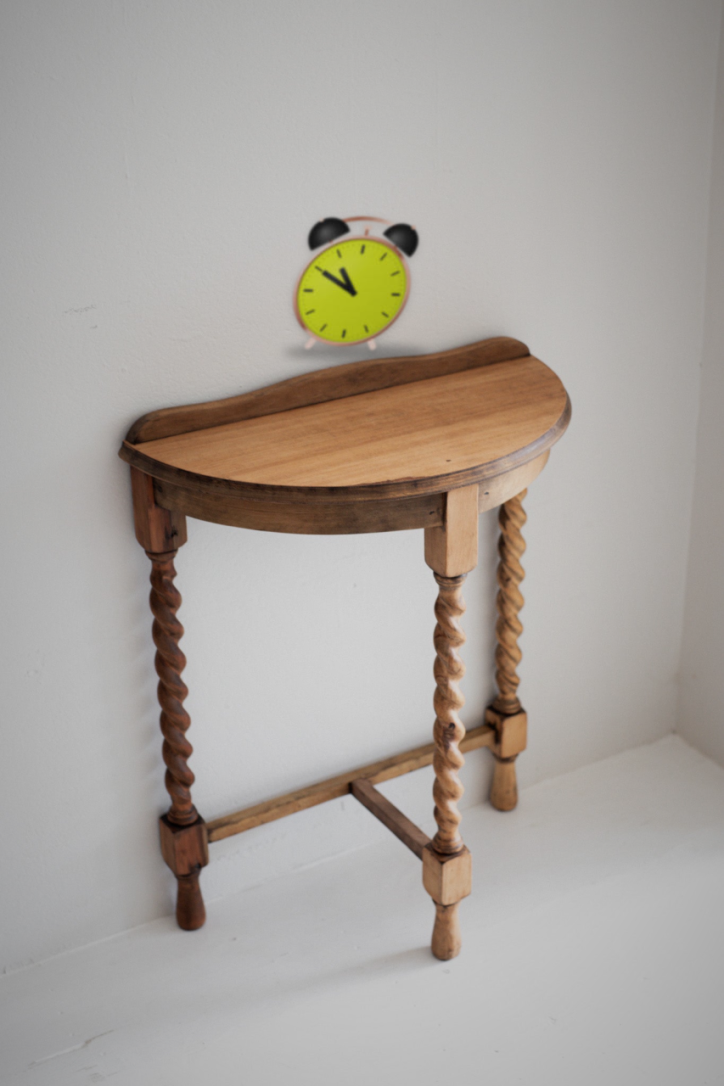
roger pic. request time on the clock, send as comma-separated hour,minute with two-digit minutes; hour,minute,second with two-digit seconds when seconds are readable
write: 10,50
